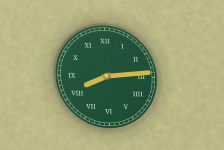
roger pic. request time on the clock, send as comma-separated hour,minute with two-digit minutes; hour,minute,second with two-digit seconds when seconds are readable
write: 8,14
